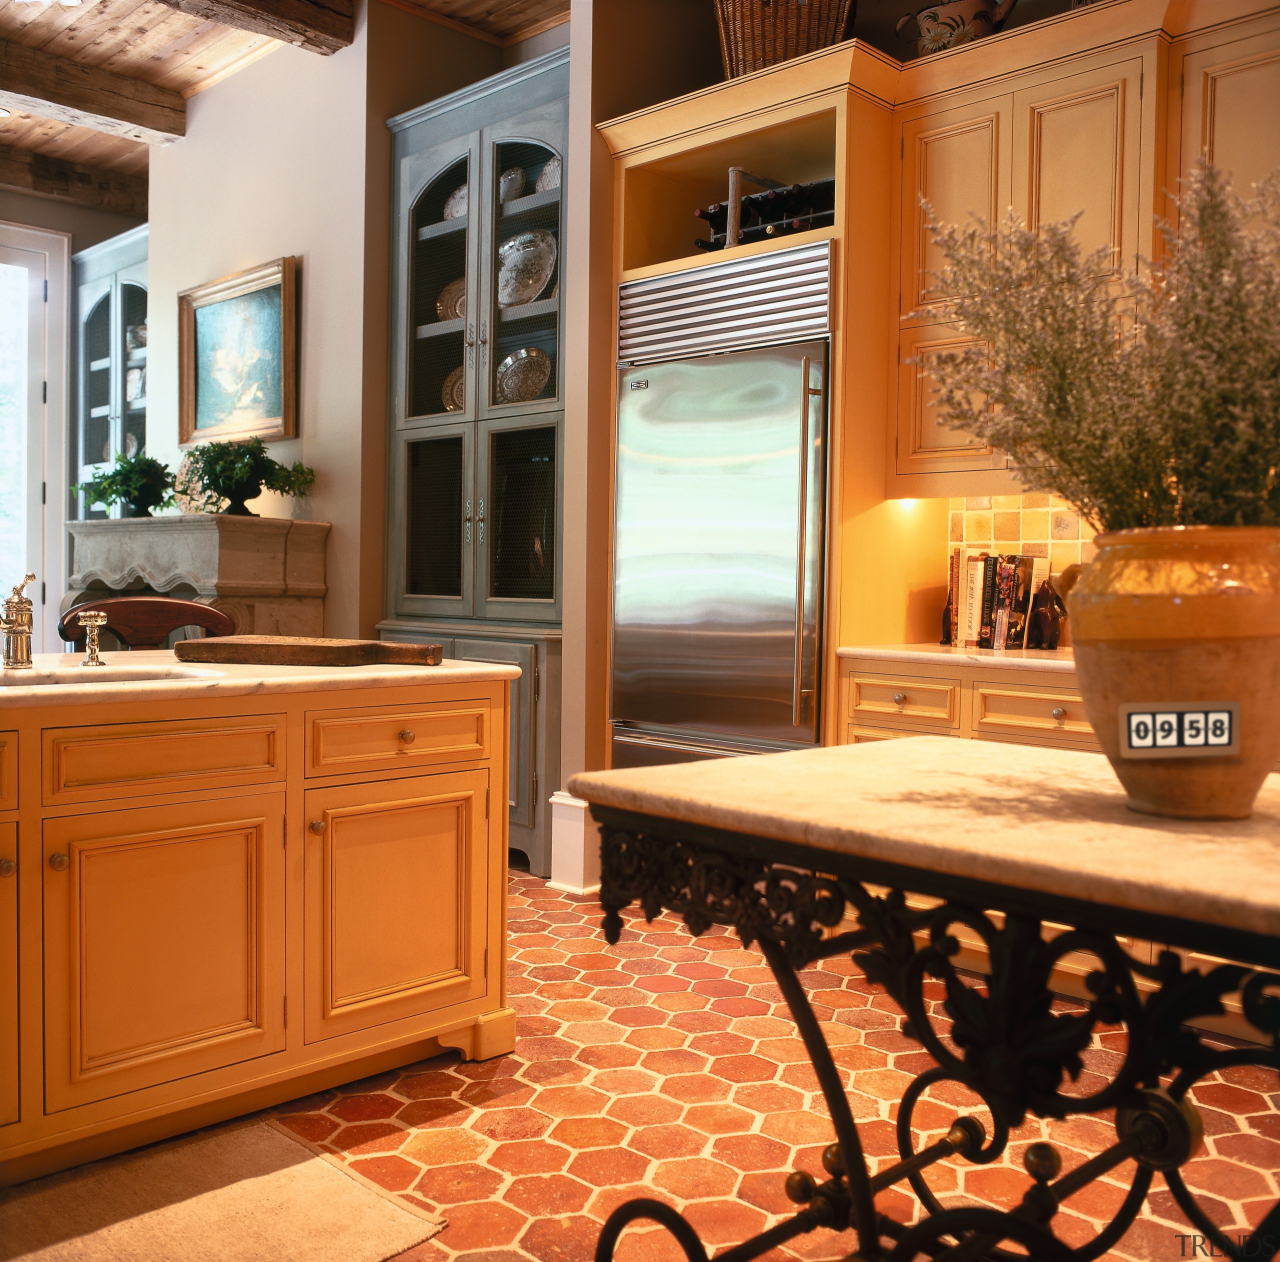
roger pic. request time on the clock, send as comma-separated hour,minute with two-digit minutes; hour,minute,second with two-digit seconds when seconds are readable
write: 9,58
